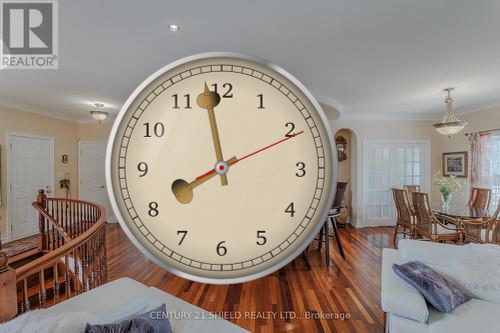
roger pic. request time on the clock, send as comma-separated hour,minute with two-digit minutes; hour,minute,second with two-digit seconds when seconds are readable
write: 7,58,11
